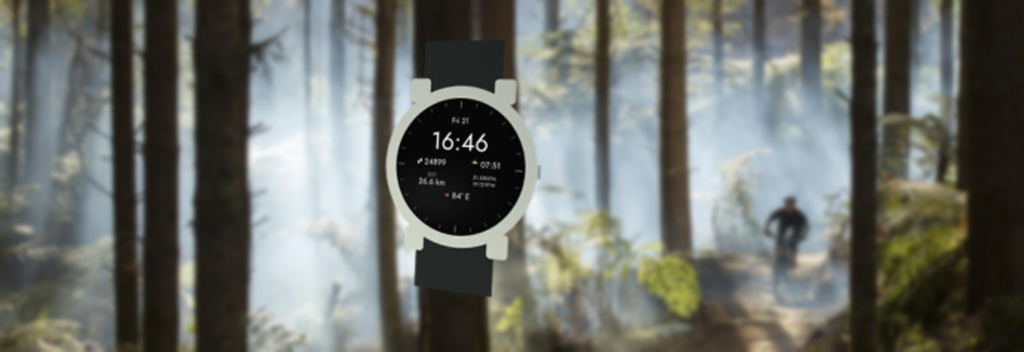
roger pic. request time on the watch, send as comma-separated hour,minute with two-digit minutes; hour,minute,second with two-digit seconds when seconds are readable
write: 16,46
